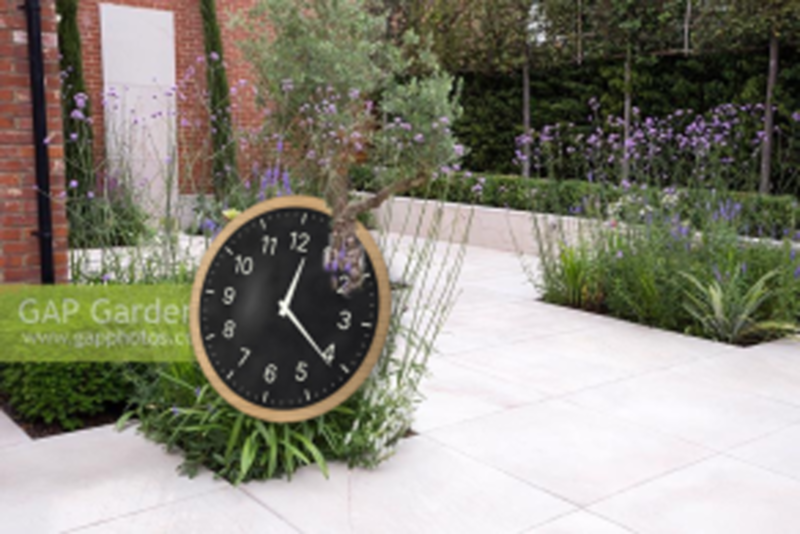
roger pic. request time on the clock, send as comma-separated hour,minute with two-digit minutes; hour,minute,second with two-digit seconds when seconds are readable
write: 12,21
